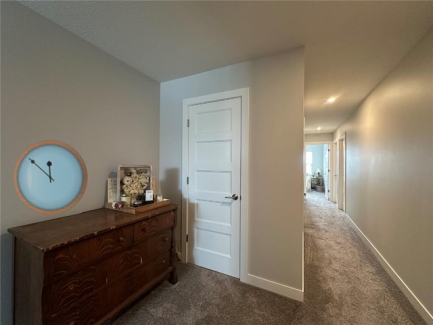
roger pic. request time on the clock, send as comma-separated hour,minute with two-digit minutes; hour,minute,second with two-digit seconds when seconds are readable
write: 11,52
